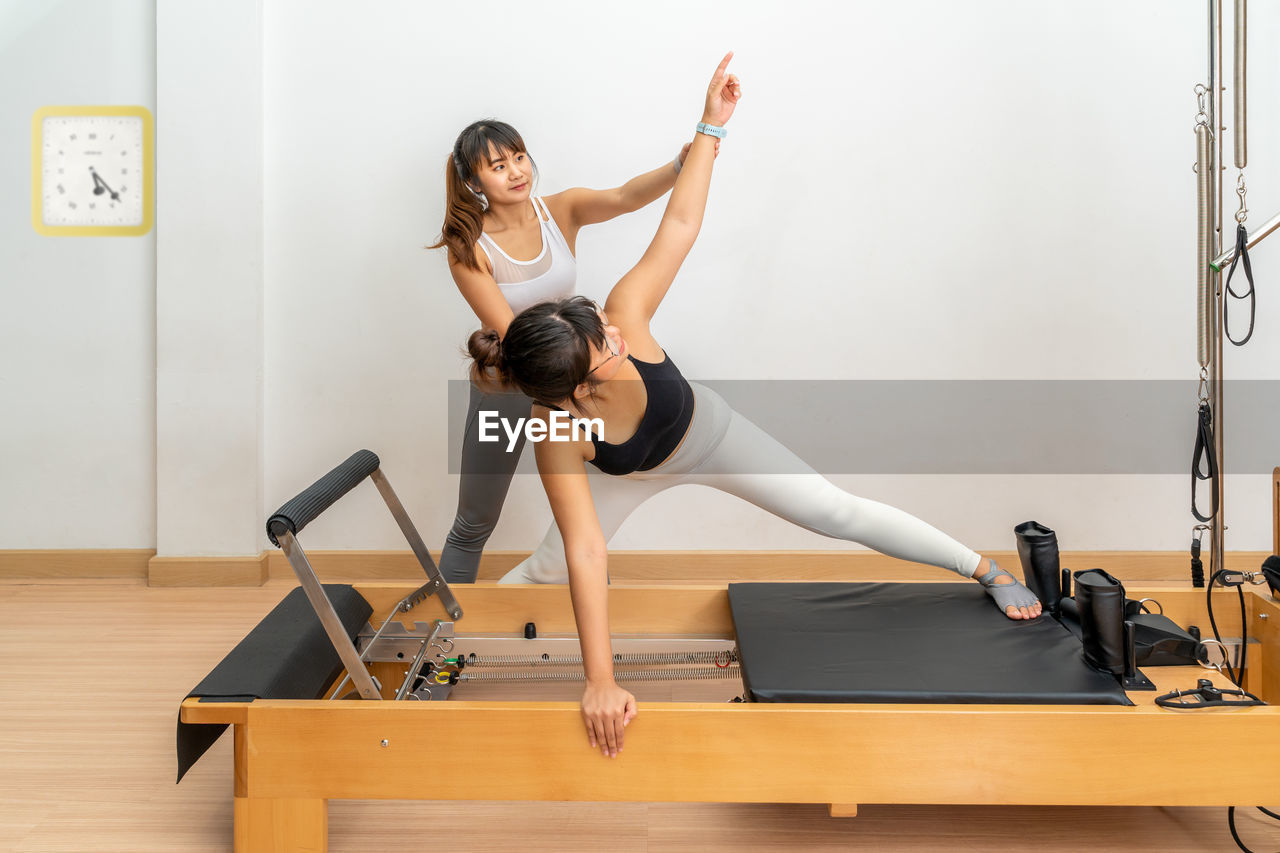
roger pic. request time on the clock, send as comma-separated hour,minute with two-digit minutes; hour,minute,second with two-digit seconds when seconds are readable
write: 5,23
